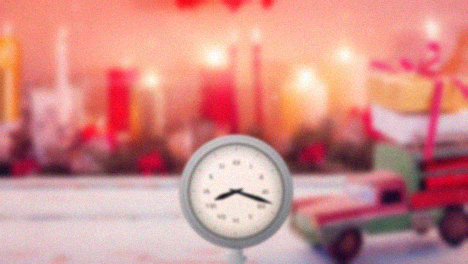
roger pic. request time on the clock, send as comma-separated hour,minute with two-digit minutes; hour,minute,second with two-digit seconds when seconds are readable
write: 8,18
